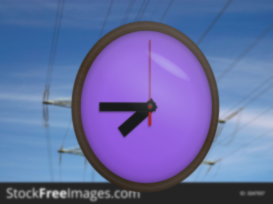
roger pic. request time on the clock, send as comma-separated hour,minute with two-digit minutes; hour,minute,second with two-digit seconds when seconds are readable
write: 7,45,00
